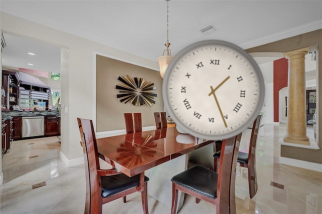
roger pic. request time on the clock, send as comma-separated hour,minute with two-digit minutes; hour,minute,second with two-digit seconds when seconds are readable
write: 1,26
